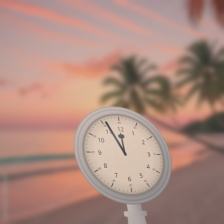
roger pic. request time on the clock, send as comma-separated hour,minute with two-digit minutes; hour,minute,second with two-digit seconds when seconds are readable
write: 11,56
